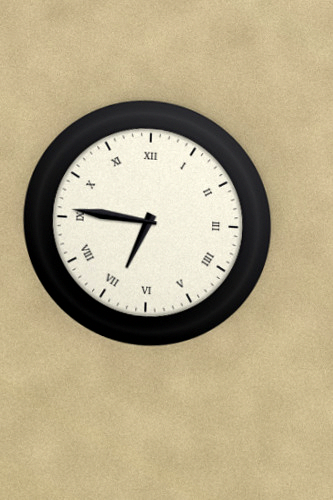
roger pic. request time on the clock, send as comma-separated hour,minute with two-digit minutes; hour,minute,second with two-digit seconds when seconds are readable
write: 6,46
